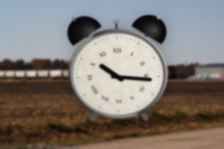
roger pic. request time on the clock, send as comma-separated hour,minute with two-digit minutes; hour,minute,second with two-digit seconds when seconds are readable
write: 10,16
